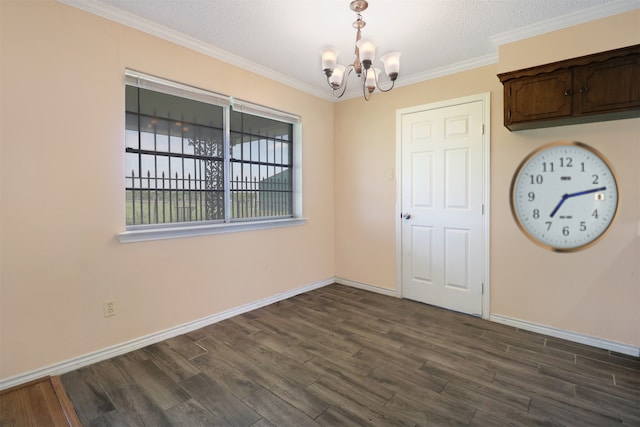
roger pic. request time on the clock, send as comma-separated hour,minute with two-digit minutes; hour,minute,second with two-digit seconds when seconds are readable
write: 7,13
